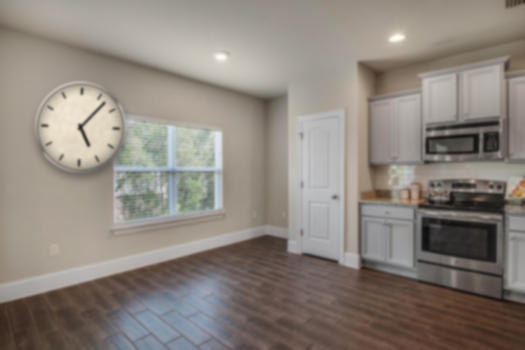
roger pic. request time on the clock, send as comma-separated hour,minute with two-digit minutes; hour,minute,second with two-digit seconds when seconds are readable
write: 5,07
